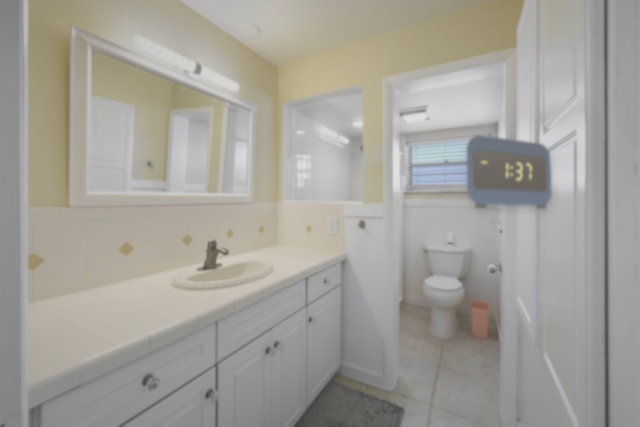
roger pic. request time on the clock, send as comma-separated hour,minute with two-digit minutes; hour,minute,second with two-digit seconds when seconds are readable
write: 1,37
